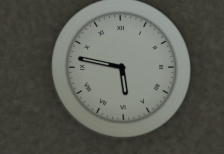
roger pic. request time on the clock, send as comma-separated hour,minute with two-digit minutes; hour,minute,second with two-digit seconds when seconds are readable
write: 5,47
